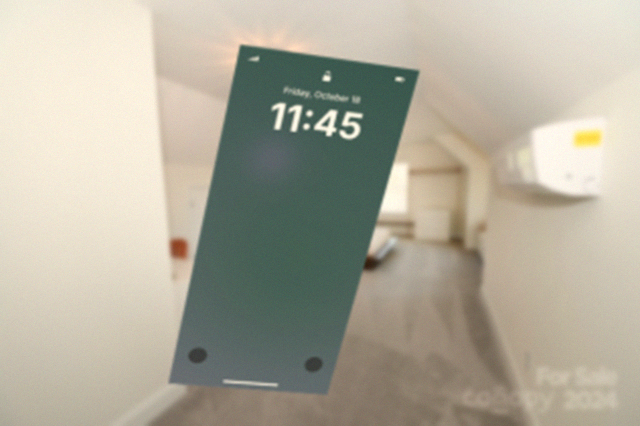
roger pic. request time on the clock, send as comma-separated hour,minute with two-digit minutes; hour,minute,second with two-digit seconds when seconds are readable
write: 11,45
